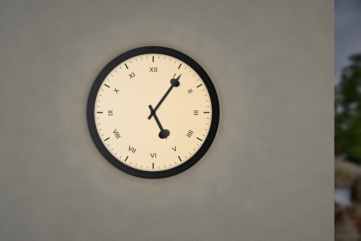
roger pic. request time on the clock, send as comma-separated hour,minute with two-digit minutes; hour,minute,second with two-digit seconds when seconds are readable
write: 5,06
